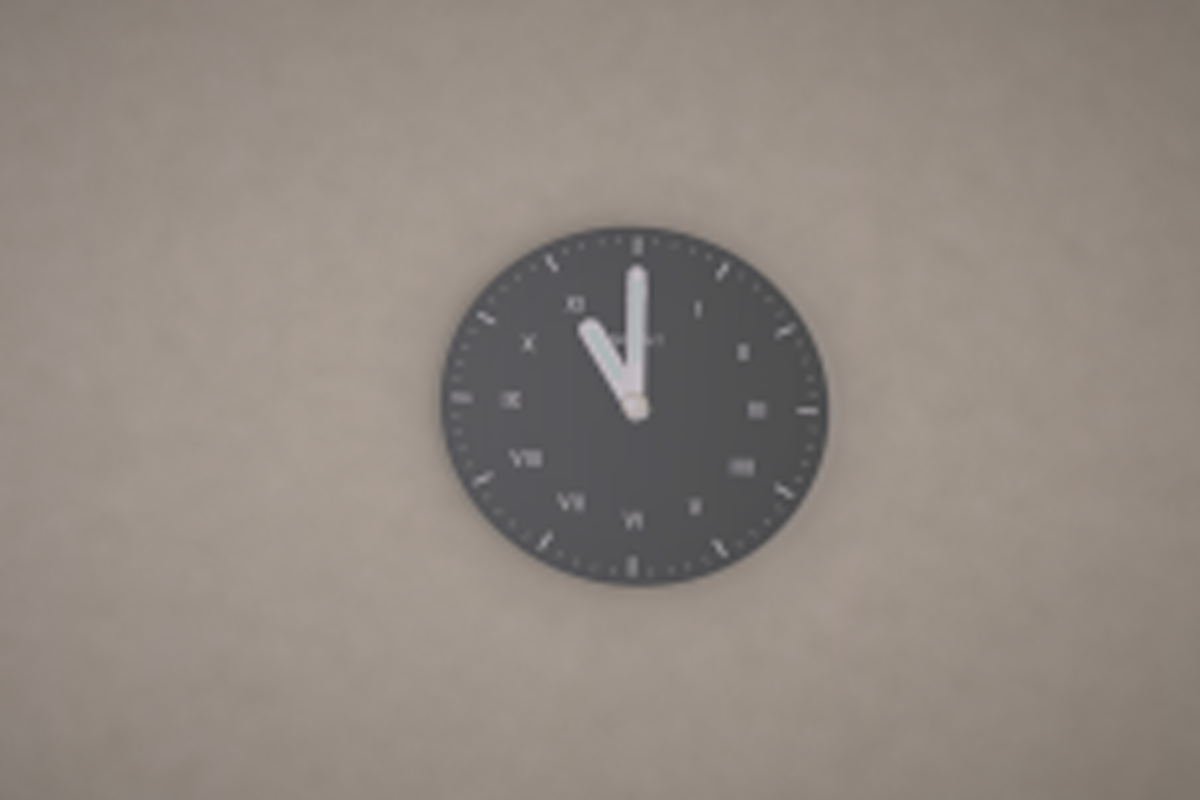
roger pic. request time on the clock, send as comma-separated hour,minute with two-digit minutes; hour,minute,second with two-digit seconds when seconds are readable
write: 11,00
